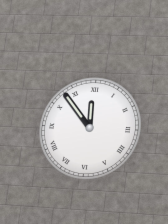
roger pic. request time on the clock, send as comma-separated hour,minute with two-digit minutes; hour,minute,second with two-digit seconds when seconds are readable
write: 11,53
